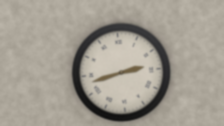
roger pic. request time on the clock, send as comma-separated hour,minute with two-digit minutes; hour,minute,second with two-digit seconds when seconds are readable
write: 2,43
